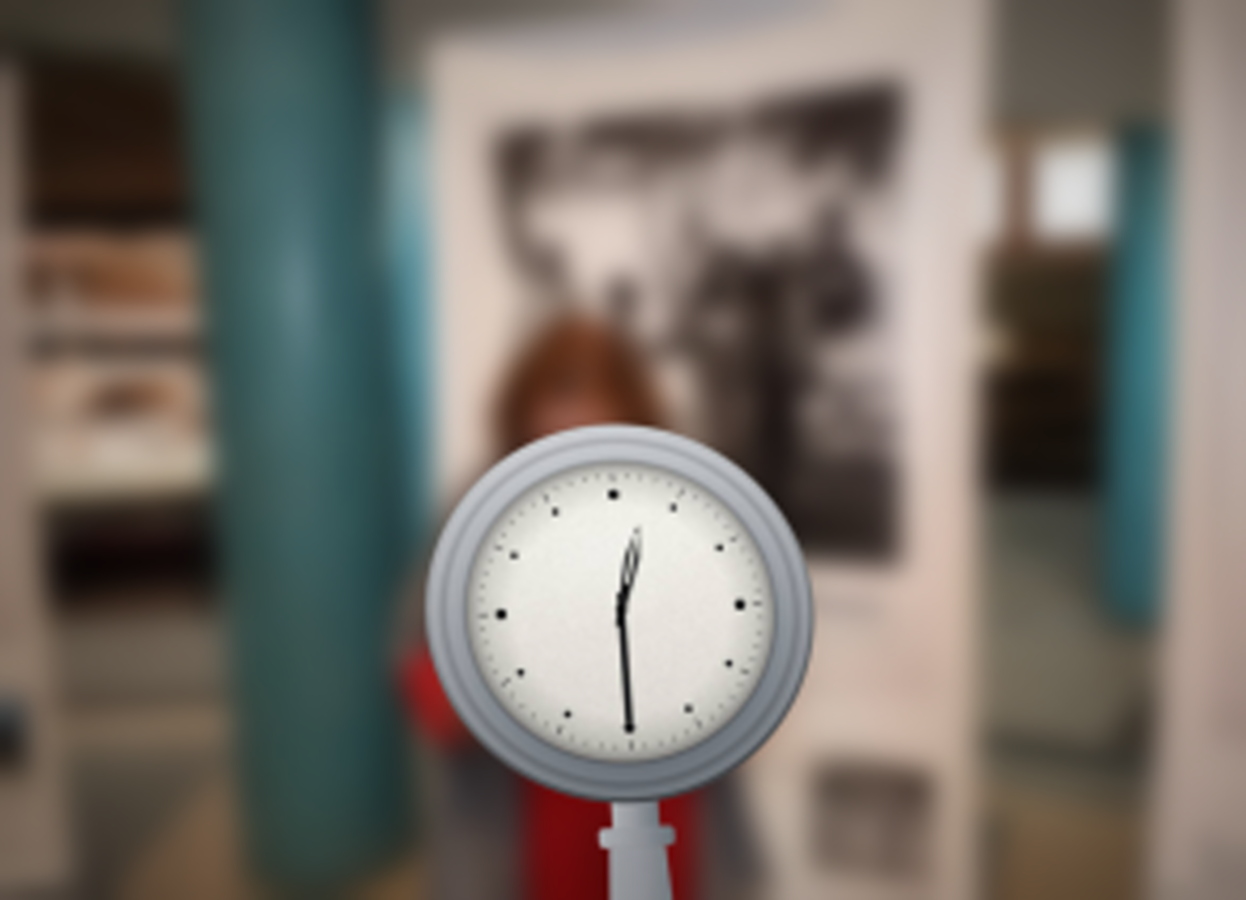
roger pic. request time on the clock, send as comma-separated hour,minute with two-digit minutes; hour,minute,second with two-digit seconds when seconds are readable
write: 12,30
